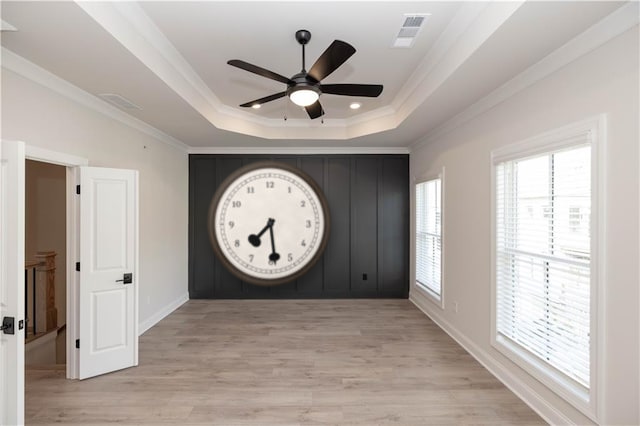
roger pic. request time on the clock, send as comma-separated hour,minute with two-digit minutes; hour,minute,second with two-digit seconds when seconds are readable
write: 7,29
